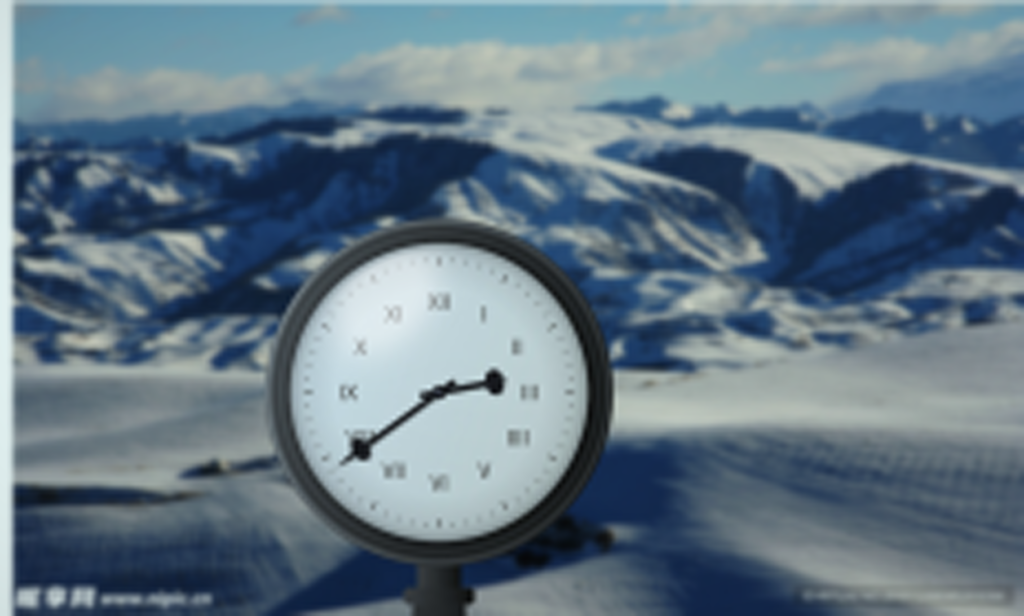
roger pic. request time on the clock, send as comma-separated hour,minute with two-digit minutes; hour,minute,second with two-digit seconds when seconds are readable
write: 2,39
